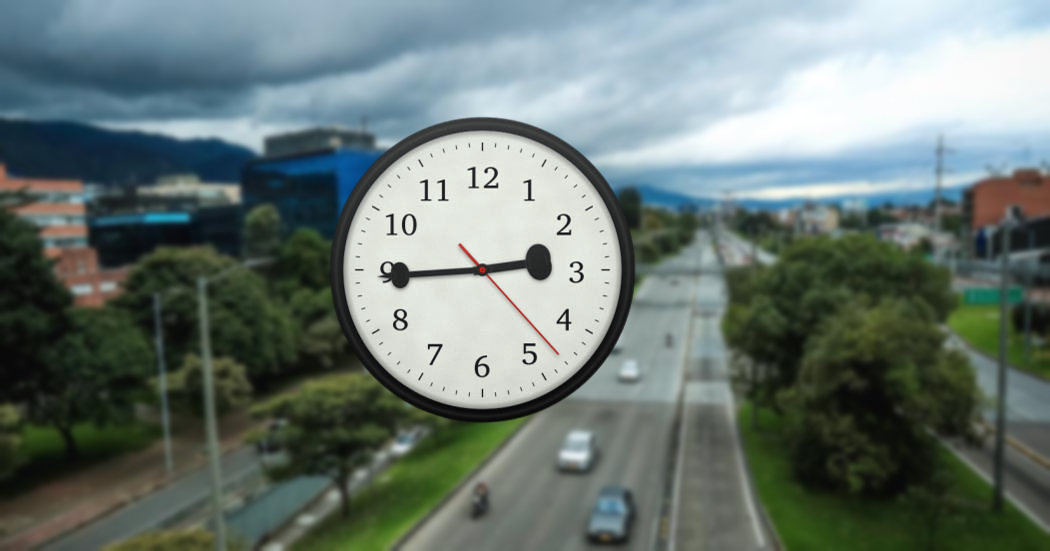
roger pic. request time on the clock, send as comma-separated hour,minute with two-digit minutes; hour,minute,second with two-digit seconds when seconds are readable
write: 2,44,23
